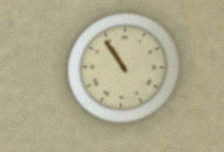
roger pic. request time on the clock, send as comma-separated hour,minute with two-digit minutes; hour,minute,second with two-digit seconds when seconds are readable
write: 10,54
